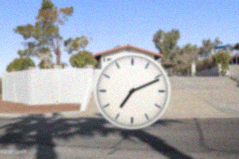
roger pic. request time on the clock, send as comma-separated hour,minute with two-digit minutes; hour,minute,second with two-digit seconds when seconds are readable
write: 7,11
